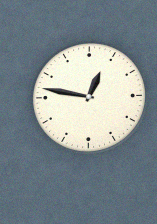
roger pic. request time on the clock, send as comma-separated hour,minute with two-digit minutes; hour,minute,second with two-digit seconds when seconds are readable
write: 12,47
